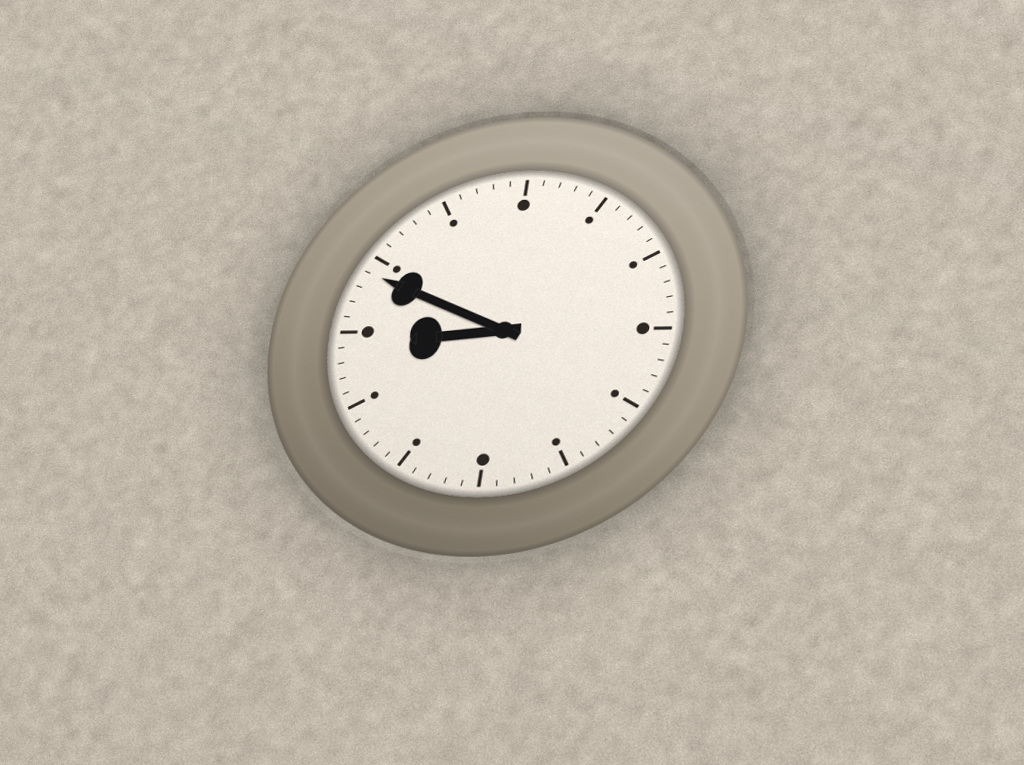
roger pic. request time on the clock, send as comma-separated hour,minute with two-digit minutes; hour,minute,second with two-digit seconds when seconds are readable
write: 8,49
